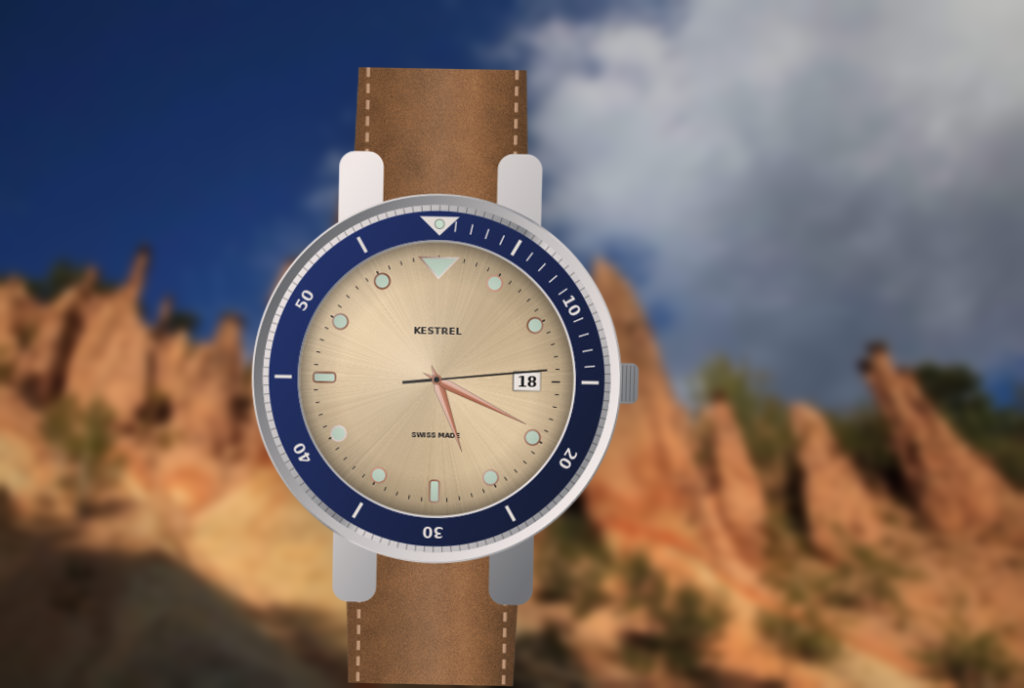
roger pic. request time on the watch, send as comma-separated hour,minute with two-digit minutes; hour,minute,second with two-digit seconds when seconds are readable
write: 5,19,14
